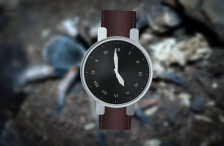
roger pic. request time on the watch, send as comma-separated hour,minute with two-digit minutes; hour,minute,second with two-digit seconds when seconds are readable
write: 4,59
